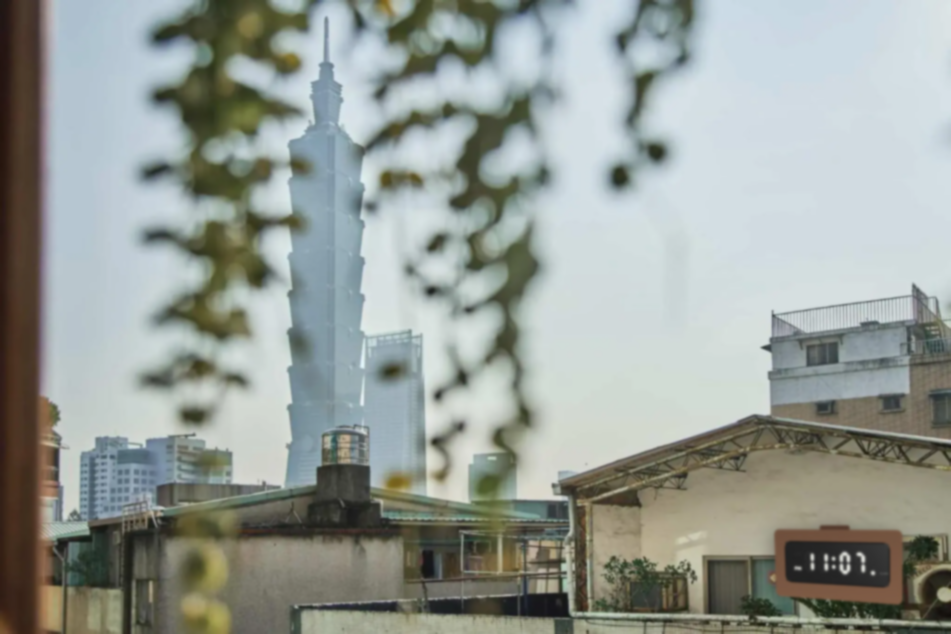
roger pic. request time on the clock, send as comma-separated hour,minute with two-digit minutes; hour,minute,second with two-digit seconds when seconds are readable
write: 11,07
